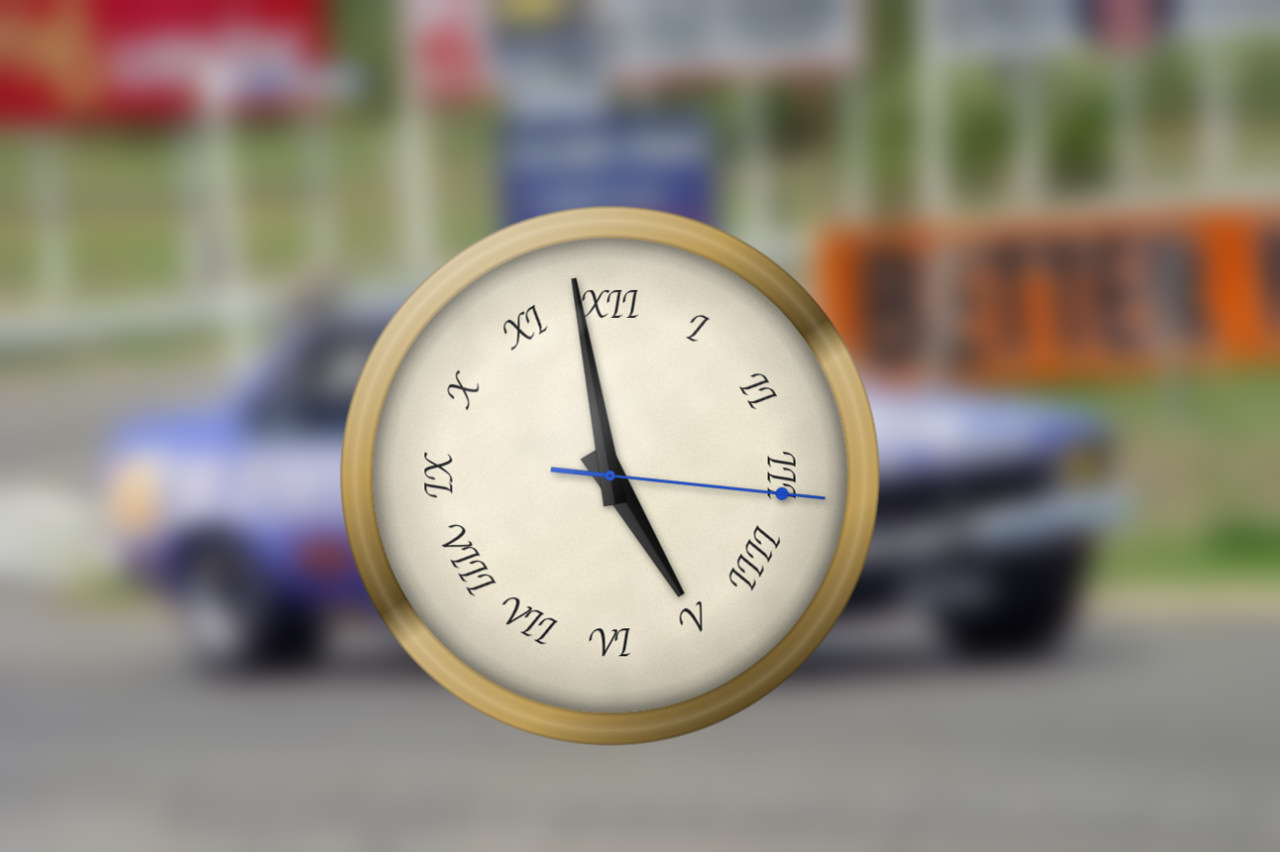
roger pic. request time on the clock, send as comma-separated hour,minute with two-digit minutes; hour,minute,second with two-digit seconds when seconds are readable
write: 4,58,16
